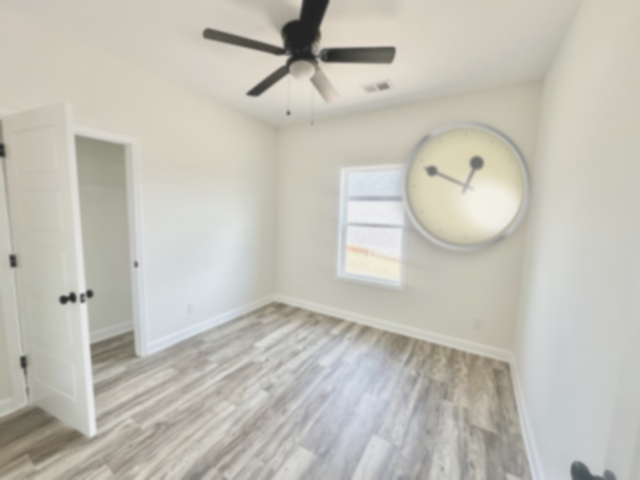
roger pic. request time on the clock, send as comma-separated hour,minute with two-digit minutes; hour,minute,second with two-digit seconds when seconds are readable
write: 12,49
